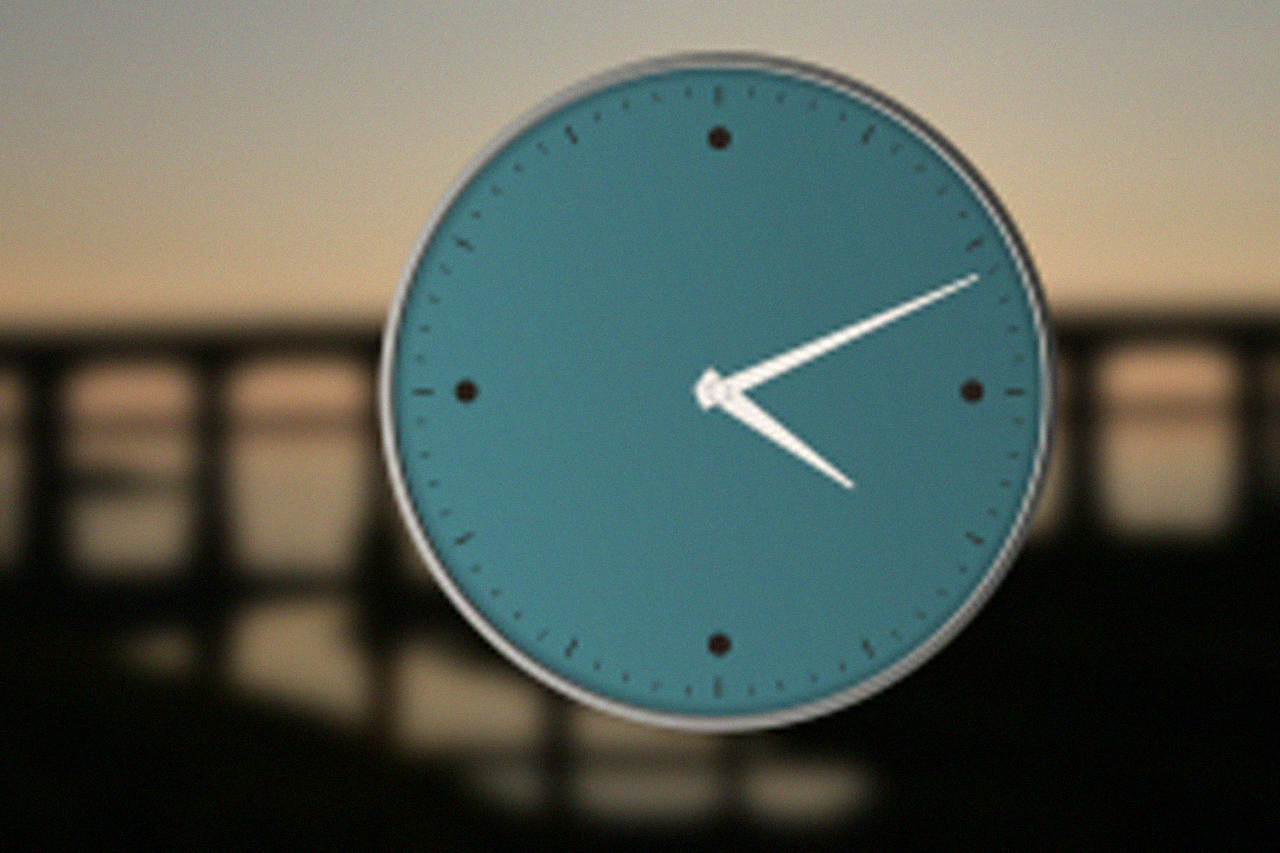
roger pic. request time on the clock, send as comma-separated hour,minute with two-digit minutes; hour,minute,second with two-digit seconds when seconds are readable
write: 4,11
